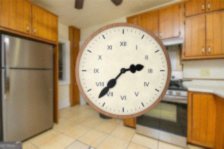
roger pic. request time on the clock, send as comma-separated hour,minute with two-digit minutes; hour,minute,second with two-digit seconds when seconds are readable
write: 2,37
